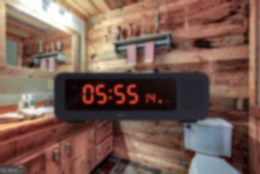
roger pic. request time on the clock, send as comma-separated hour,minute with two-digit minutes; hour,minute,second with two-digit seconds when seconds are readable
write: 5,55
